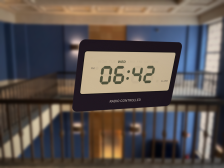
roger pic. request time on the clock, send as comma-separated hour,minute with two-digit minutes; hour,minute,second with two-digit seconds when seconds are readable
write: 6,42
